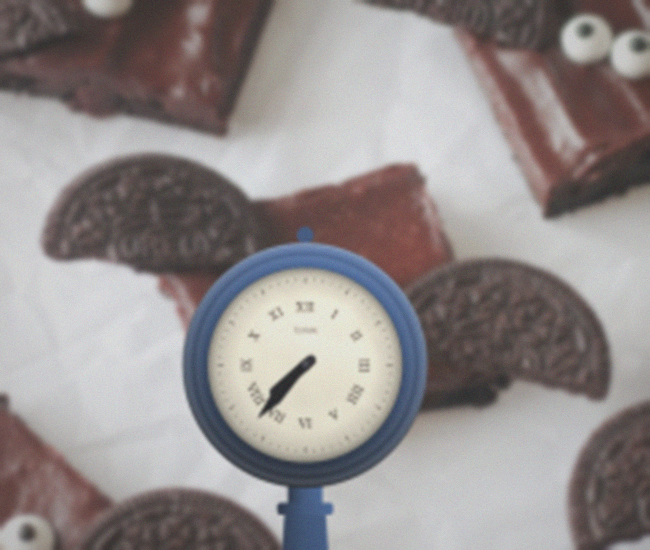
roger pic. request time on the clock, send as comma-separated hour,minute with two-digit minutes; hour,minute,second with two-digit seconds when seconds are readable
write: 7,37
